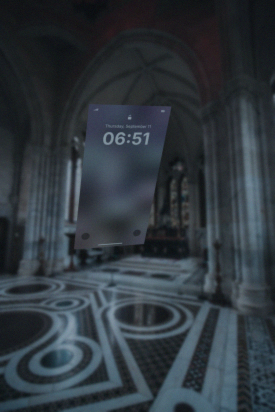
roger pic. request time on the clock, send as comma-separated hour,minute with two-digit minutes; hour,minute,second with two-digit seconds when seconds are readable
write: 6,51
